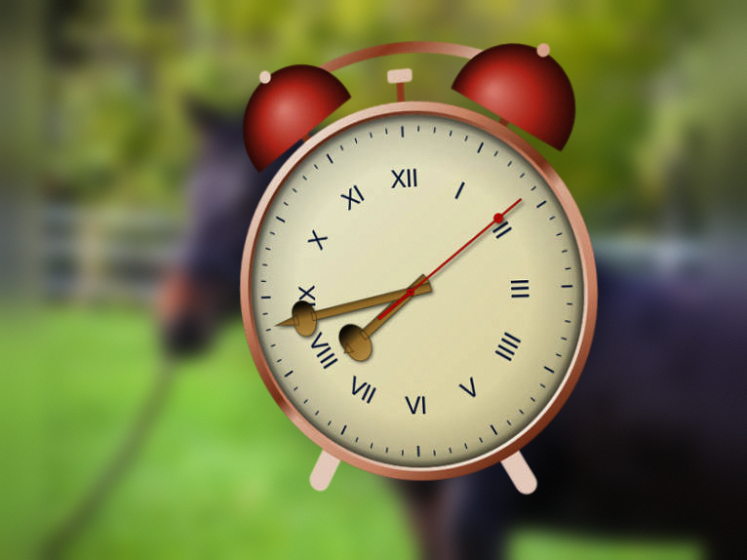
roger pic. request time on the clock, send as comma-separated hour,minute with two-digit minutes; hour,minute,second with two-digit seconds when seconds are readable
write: 7,43,09
